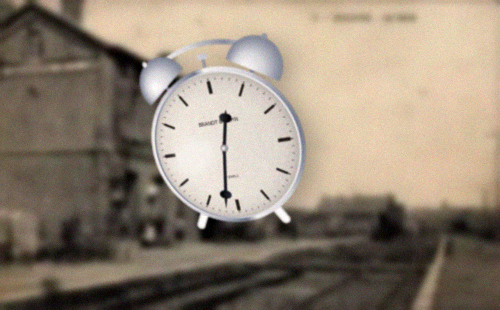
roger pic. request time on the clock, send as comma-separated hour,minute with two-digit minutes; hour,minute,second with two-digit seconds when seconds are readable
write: 12,32
